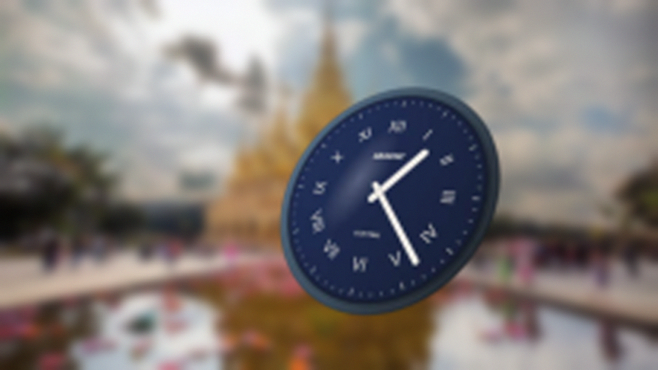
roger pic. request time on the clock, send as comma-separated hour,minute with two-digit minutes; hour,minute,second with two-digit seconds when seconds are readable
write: 1,23
